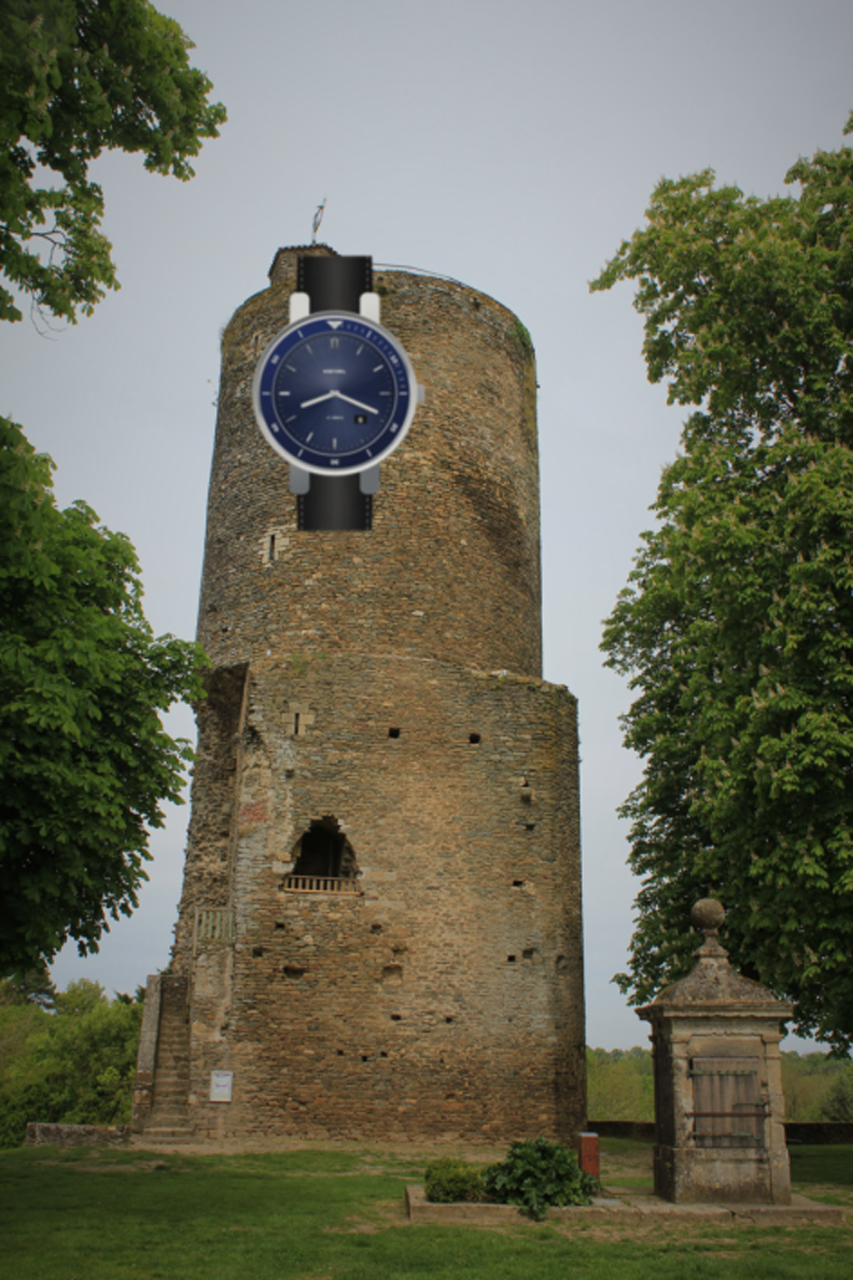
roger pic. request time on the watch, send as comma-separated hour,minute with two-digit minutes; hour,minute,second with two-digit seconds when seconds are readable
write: 8,19
